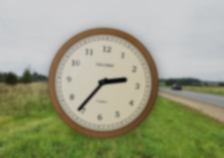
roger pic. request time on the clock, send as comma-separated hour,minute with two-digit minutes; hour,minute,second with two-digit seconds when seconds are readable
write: 2,36
